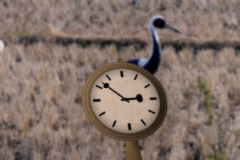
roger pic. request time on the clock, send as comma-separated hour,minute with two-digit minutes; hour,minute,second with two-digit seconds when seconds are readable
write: 2,52
